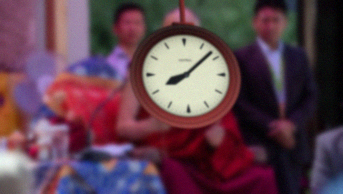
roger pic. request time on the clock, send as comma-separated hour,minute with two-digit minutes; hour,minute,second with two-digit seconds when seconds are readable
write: 8,08
